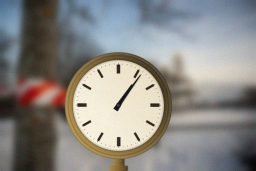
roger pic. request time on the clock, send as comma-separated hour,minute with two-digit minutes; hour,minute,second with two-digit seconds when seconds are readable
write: 1,06
